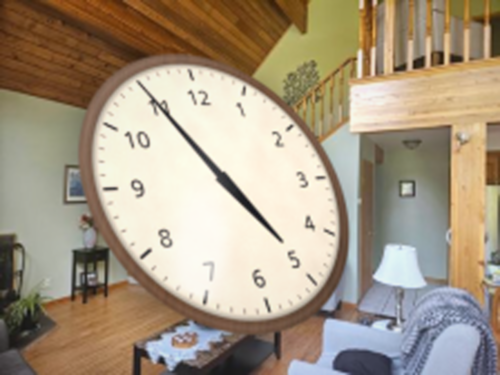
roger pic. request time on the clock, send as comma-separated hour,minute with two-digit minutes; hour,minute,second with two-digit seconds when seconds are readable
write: 4,55
